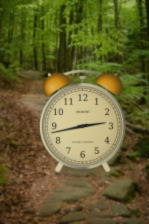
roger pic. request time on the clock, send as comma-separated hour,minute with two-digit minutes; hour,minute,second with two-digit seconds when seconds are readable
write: 2,43
